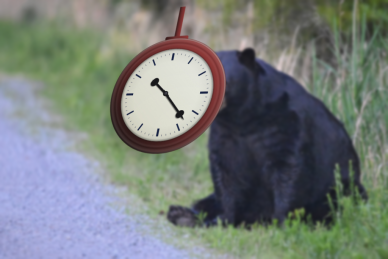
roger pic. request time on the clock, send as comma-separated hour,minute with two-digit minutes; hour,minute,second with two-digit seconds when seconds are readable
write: 10,23
